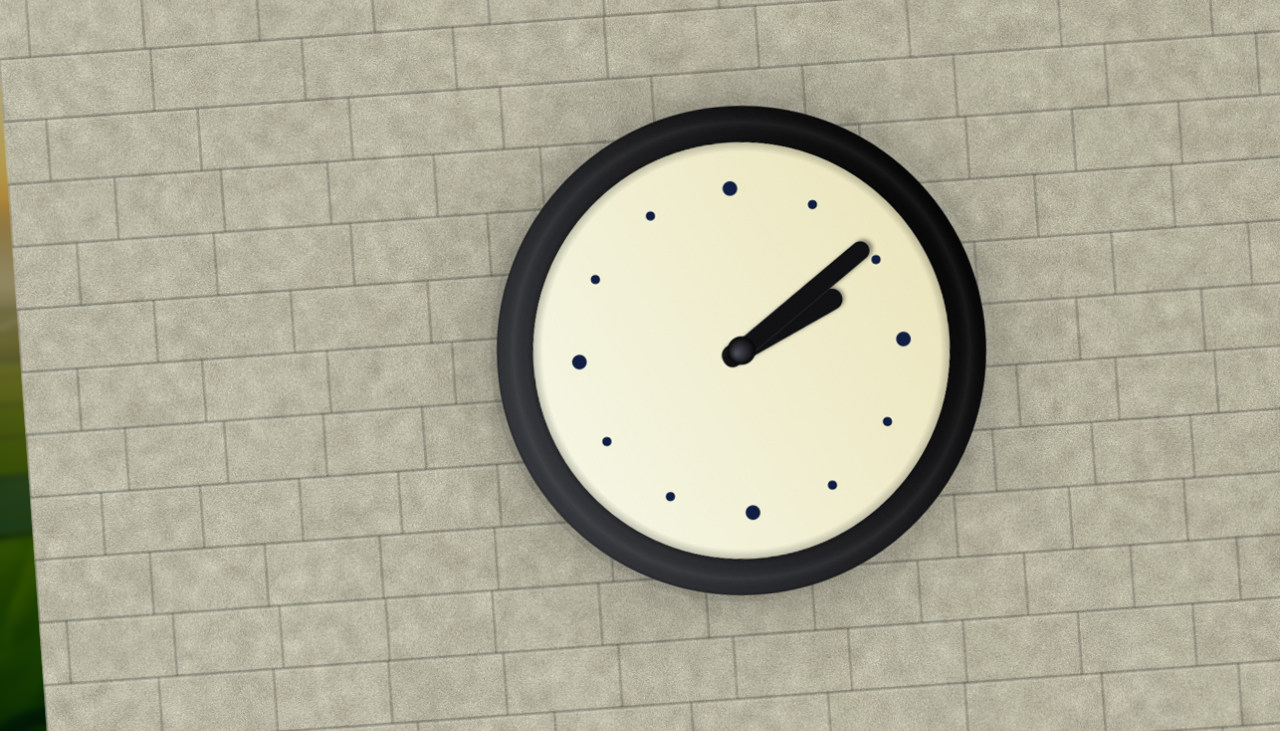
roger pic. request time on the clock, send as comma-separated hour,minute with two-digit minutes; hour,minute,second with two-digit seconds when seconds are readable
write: 2,09
